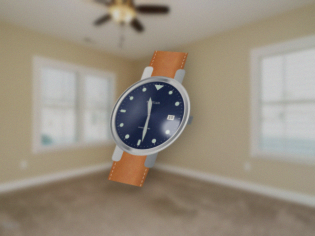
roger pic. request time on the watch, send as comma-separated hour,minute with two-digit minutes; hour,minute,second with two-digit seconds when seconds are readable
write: 11,29
